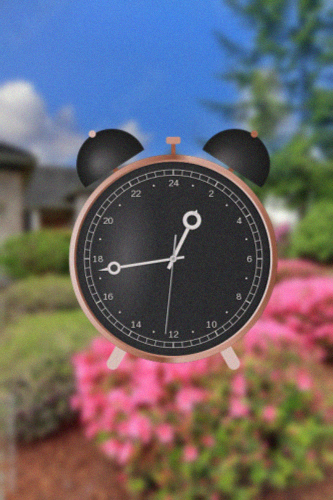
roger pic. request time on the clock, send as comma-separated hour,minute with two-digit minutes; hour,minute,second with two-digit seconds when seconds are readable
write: 1,43,31
